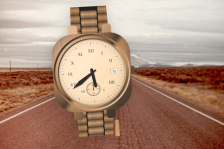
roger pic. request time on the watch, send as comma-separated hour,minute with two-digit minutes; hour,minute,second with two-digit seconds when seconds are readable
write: 5,39
